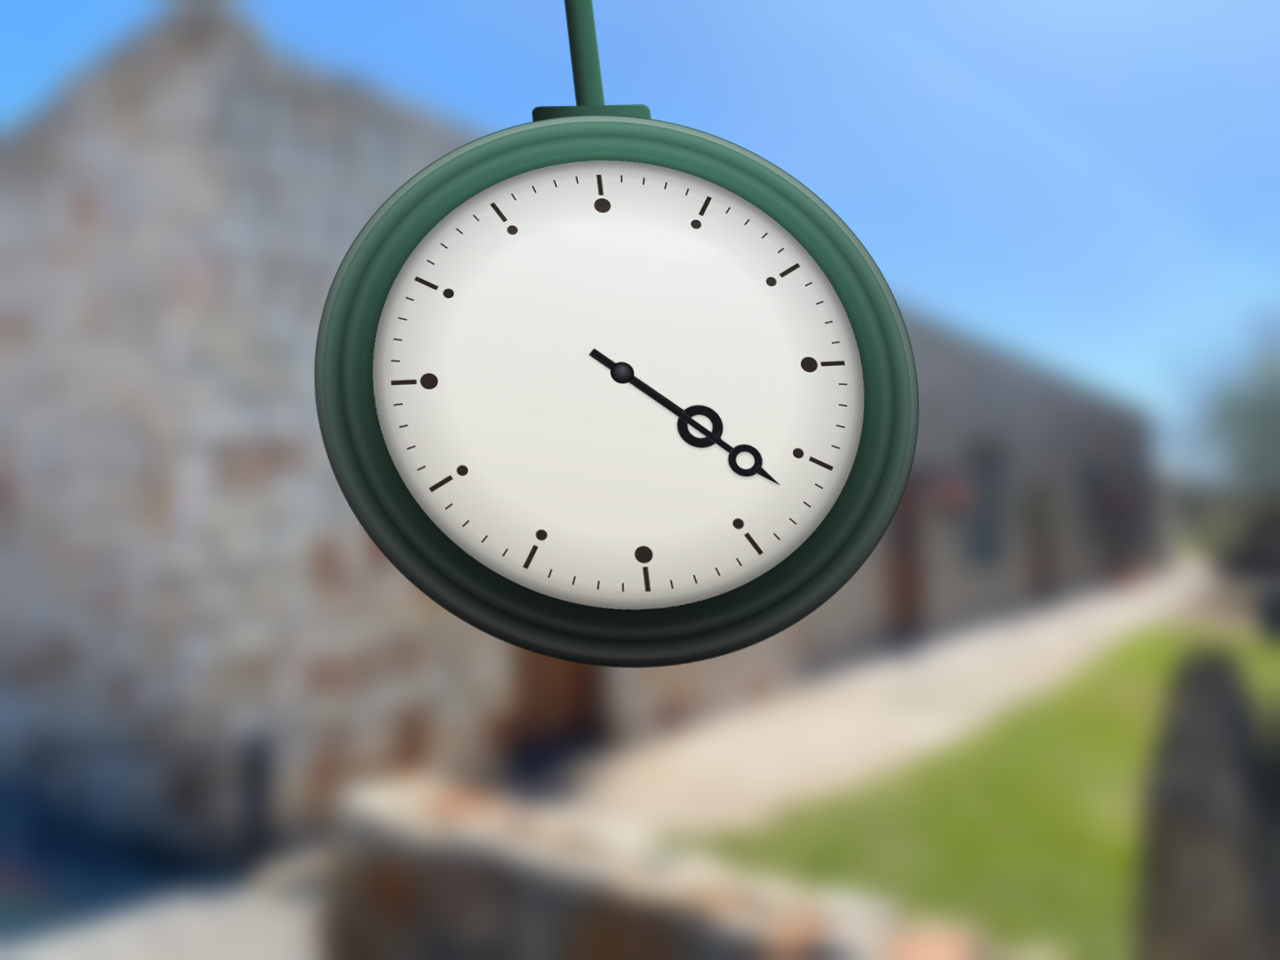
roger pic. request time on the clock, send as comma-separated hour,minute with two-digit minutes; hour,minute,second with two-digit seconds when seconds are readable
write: 4,22
